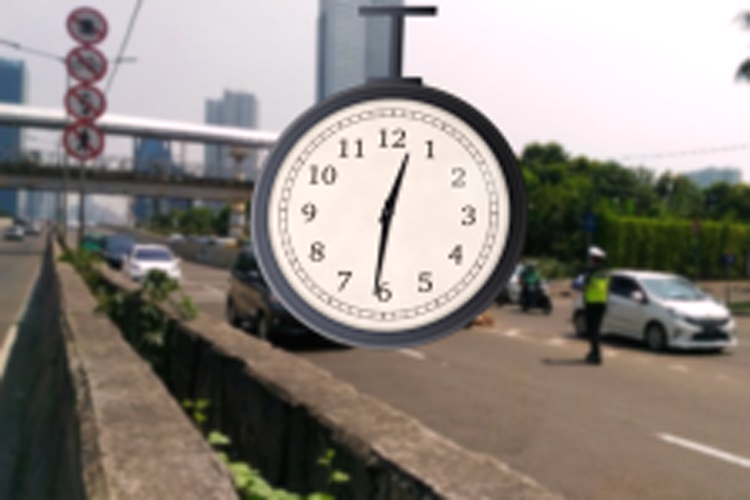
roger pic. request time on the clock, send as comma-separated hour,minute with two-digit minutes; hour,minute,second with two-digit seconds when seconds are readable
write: 12,31
